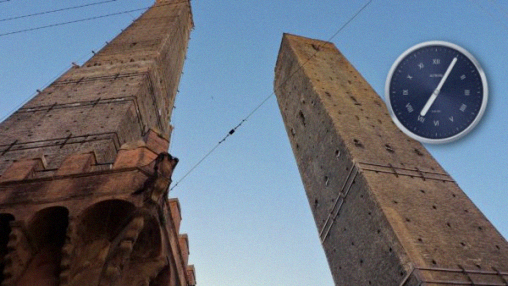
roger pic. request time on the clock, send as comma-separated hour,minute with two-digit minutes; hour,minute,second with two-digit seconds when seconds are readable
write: 7,05
